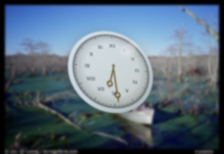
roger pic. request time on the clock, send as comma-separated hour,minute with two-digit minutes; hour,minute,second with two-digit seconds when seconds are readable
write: 6,29
